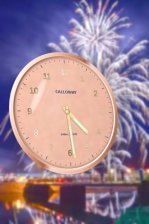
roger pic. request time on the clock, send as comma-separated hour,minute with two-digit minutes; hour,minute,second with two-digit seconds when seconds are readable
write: 4,29
